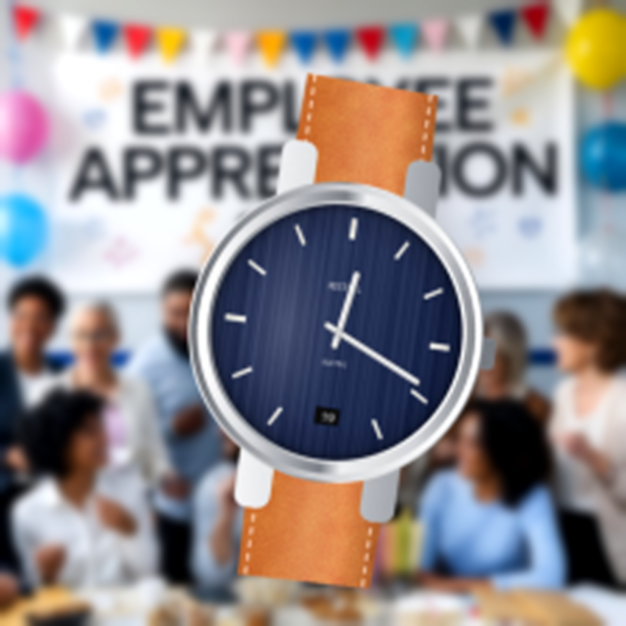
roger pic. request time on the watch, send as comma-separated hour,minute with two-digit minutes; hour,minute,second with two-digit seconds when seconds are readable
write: 12,19
